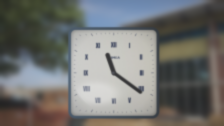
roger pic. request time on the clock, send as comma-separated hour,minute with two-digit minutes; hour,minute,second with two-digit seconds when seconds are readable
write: 11,21
